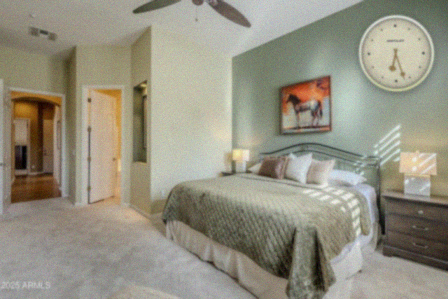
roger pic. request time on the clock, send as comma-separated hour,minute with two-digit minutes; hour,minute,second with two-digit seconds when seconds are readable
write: 6,27
